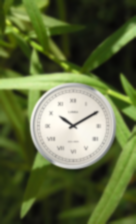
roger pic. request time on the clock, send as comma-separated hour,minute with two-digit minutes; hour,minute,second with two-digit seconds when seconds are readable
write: 10,10
